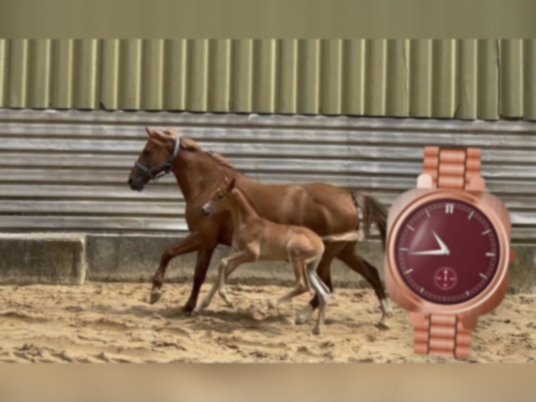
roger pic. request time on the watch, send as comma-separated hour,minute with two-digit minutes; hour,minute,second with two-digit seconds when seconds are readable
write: 10,44
